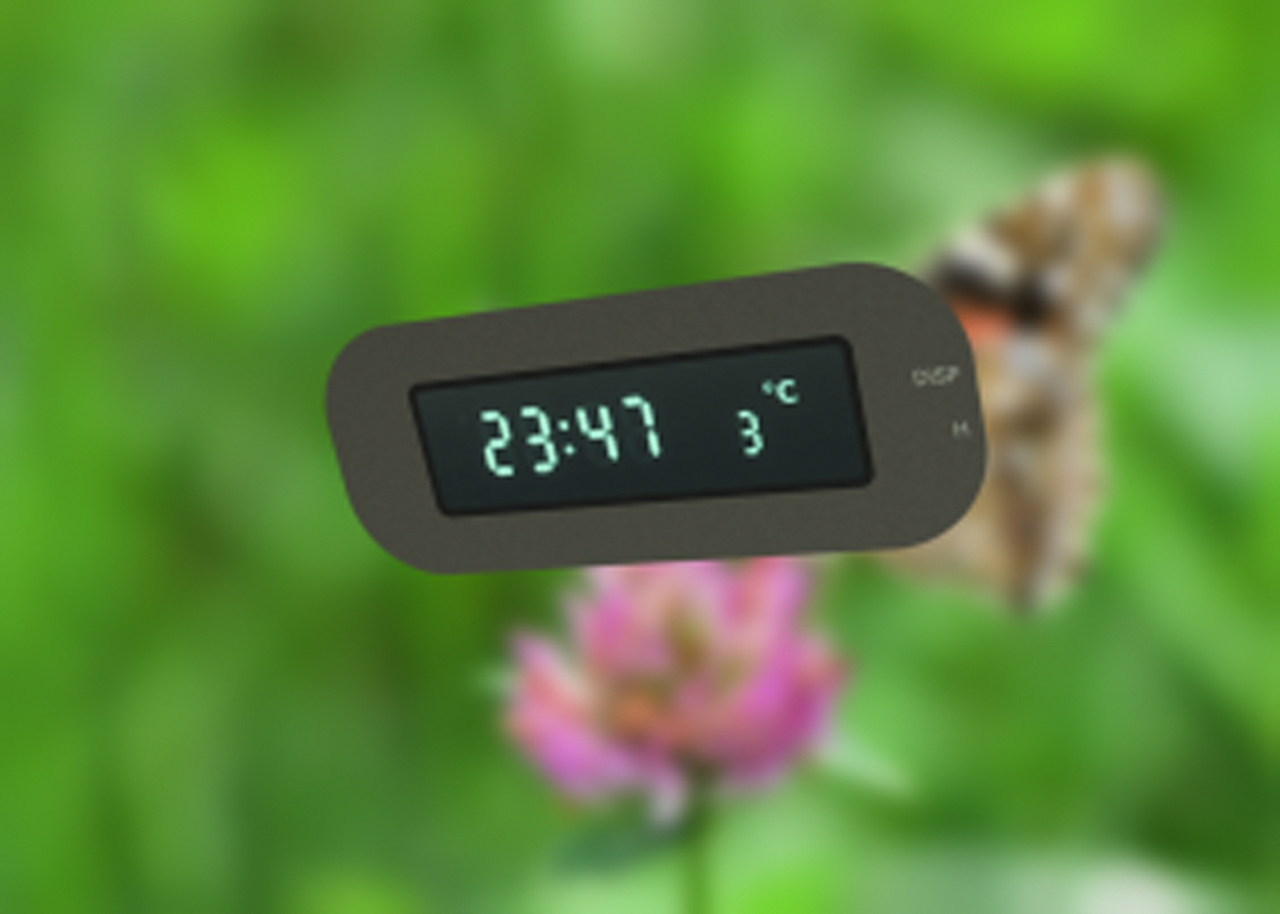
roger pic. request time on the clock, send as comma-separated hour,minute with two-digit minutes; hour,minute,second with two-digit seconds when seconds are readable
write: 23,47
